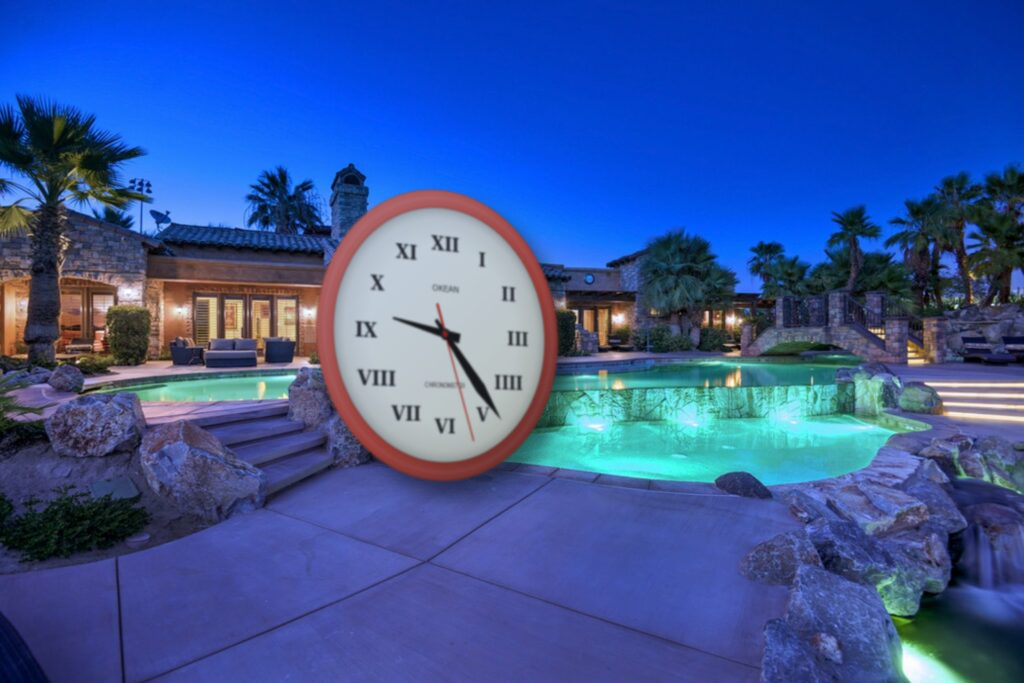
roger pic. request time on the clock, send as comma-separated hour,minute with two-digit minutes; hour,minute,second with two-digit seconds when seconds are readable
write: 9,23,27
